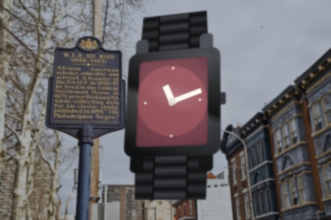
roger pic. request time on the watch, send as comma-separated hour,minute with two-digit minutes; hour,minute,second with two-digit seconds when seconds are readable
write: 11,12
